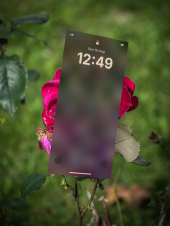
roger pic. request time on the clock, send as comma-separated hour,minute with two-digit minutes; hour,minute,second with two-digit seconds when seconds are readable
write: 12,49
